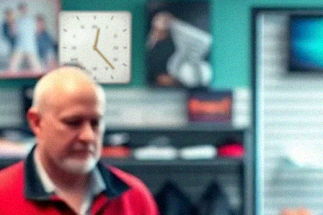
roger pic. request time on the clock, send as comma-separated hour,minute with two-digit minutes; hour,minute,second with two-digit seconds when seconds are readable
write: 12,23
